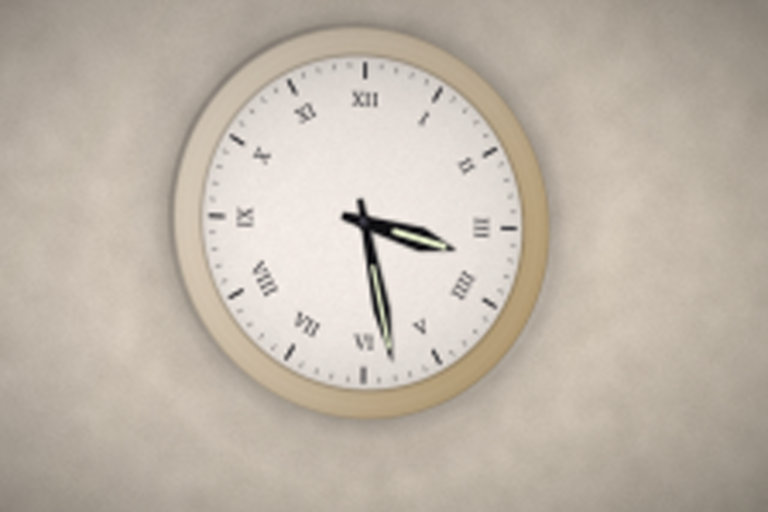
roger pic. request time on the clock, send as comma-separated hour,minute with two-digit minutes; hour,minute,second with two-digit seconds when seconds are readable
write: 3,28
